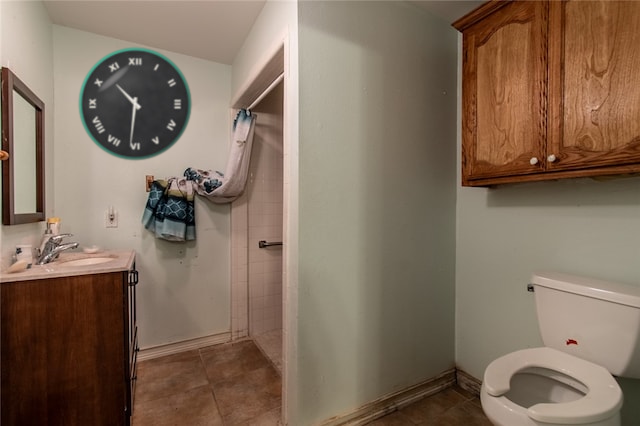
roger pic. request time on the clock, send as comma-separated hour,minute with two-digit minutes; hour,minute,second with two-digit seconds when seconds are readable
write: 10,31
